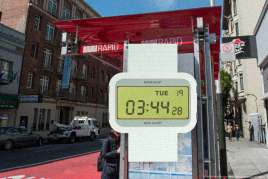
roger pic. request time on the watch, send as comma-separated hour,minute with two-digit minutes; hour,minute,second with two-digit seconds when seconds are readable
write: 3,44,28
